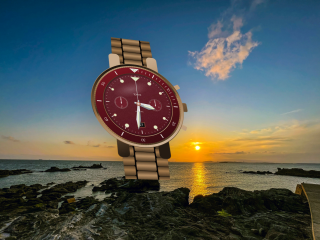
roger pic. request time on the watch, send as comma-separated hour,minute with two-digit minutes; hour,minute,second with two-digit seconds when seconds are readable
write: 3,31
